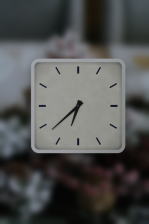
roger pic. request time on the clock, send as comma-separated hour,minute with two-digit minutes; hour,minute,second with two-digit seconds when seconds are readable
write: 6,38
